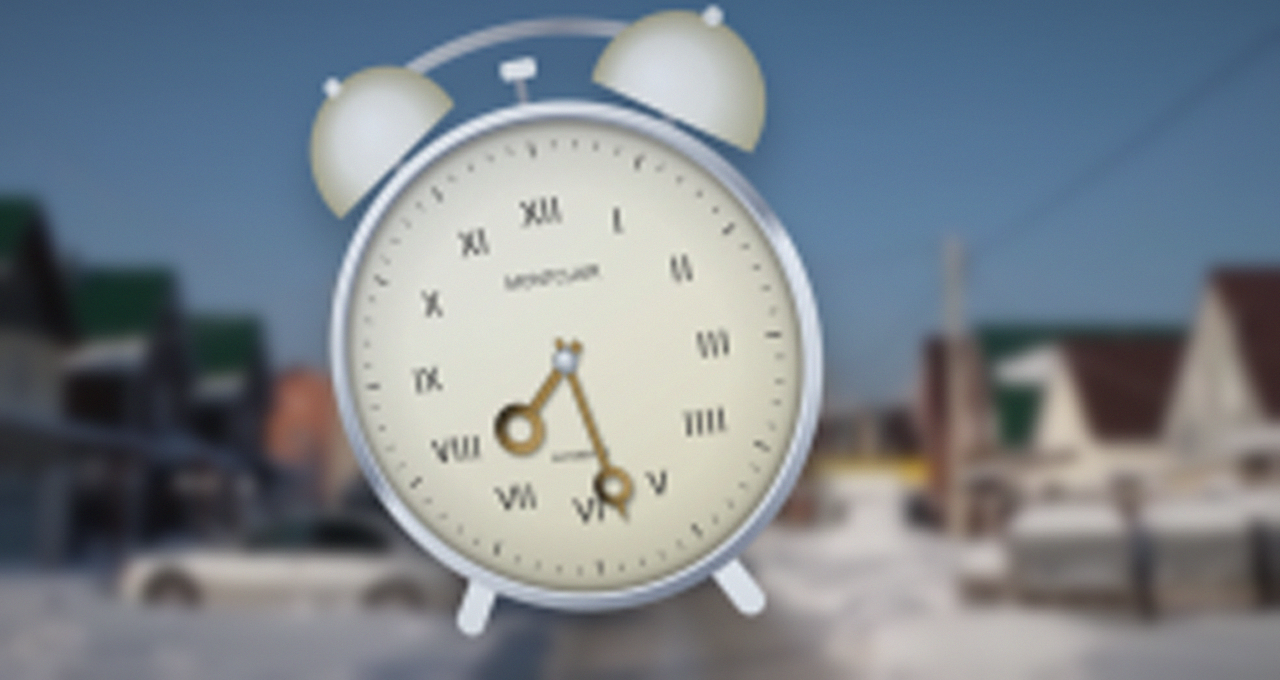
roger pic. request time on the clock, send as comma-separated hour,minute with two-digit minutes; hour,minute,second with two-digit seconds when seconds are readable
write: 7,28
